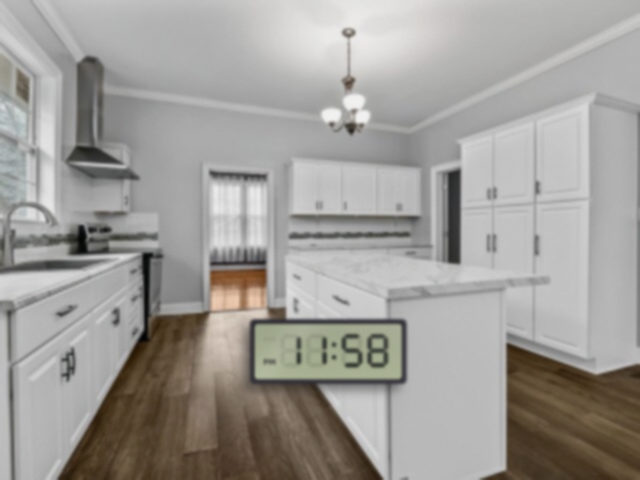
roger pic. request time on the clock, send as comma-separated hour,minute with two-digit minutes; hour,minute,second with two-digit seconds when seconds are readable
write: 11,58
